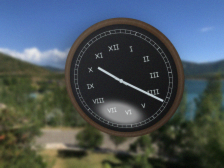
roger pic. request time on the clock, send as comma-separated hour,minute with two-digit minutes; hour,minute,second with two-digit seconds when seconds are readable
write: 10,21
